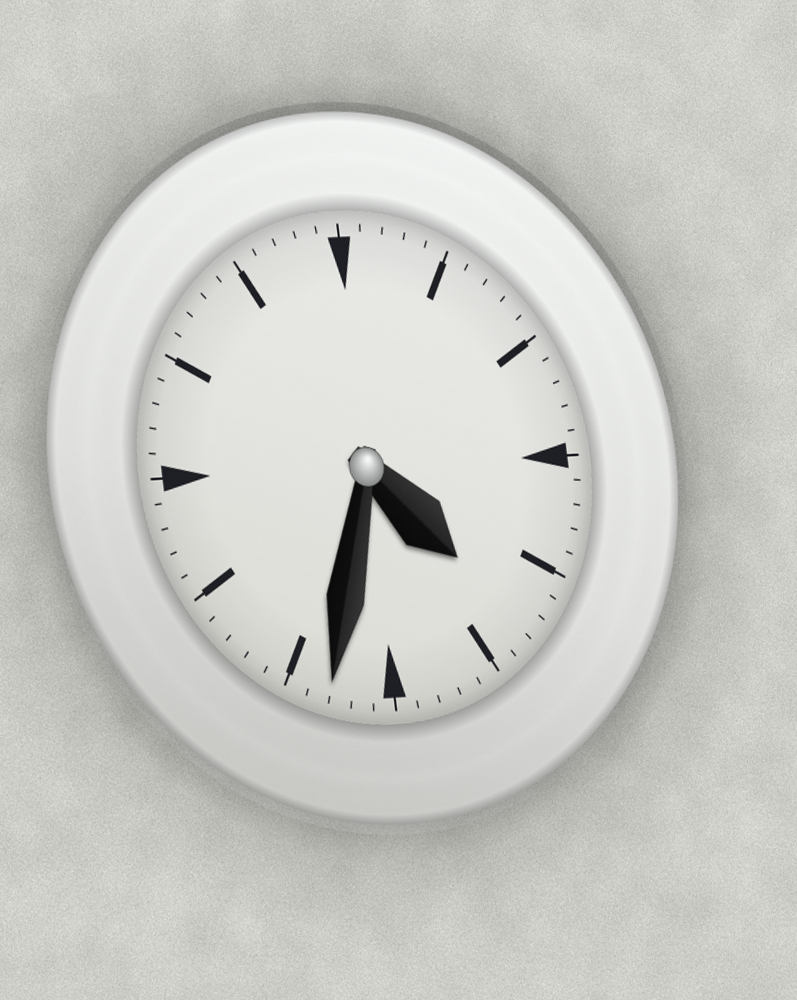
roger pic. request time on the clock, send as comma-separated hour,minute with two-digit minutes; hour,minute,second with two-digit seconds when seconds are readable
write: 4,33
